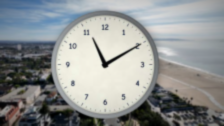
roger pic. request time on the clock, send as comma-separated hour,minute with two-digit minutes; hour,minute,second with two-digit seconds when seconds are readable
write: 11,10
